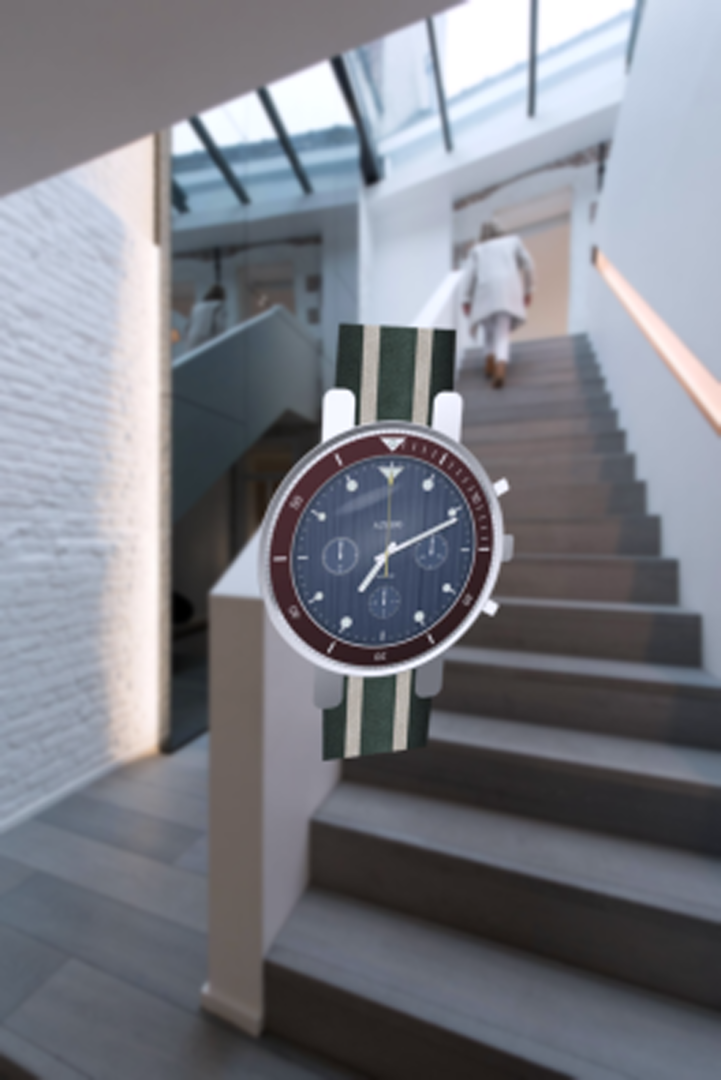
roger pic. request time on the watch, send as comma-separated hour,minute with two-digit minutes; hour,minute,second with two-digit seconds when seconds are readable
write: 7,11
